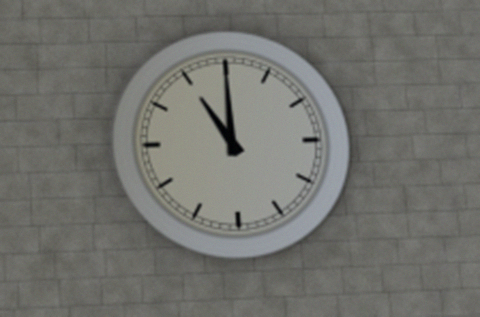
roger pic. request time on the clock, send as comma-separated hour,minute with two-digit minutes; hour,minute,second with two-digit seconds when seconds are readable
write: 11,00
